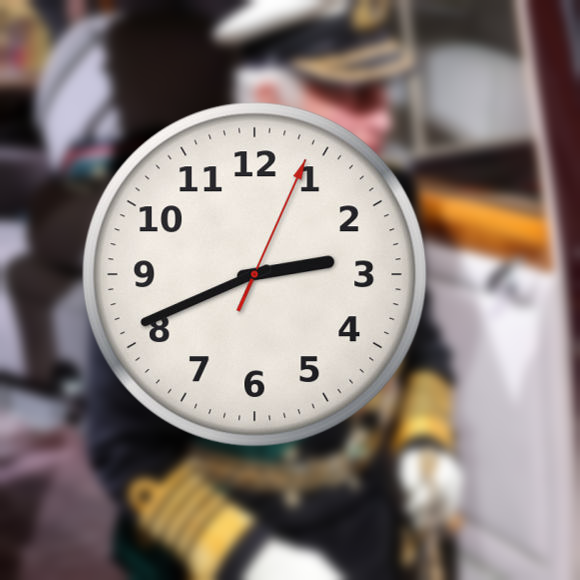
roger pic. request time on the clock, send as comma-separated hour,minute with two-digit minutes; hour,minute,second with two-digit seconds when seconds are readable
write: 2,41,04
